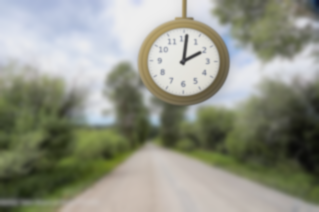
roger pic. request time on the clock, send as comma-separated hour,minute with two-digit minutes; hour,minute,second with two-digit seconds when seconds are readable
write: 2,01
